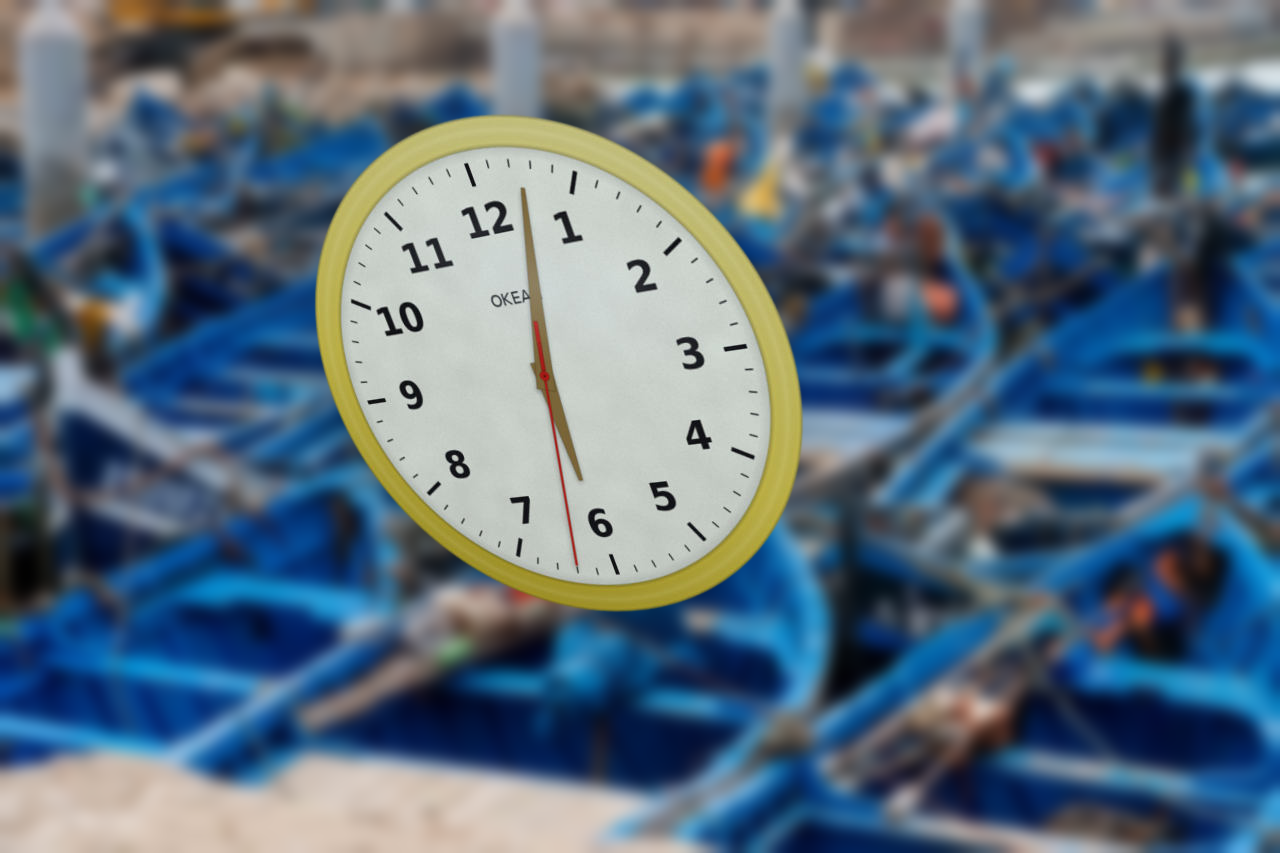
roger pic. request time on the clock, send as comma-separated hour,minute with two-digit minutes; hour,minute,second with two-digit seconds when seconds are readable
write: 6,02,32
